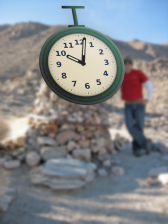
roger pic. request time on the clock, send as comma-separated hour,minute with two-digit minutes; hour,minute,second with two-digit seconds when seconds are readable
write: 10,02
